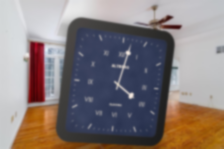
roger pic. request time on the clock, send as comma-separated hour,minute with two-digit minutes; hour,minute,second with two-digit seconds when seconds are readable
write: 4,02
